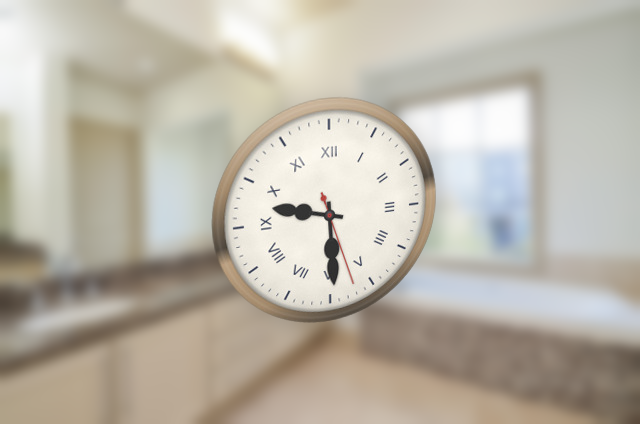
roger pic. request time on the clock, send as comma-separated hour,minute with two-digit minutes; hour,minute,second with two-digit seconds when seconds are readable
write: 9,29,27
